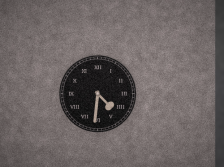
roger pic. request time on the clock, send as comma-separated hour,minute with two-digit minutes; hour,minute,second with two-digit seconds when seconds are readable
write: 4,31
